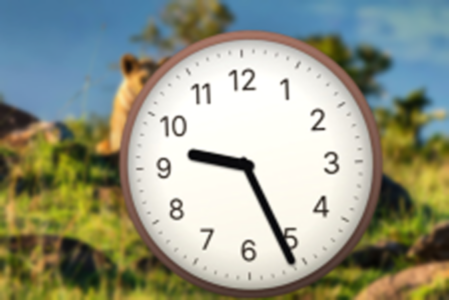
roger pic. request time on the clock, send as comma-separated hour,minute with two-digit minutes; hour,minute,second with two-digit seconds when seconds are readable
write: 9,26
